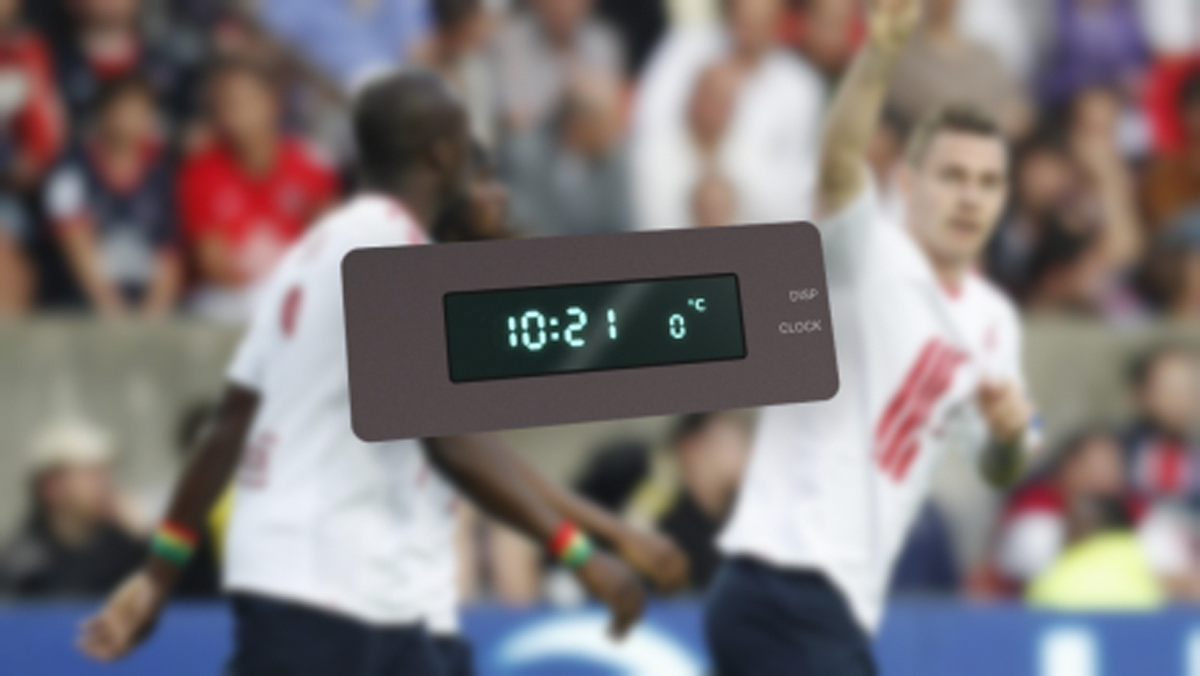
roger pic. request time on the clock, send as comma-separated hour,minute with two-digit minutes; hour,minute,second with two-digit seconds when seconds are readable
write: 10,21
